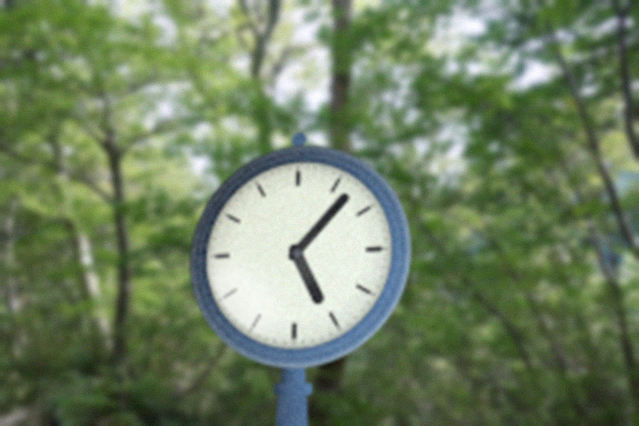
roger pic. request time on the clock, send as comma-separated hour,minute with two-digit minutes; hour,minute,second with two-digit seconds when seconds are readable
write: 5,07
